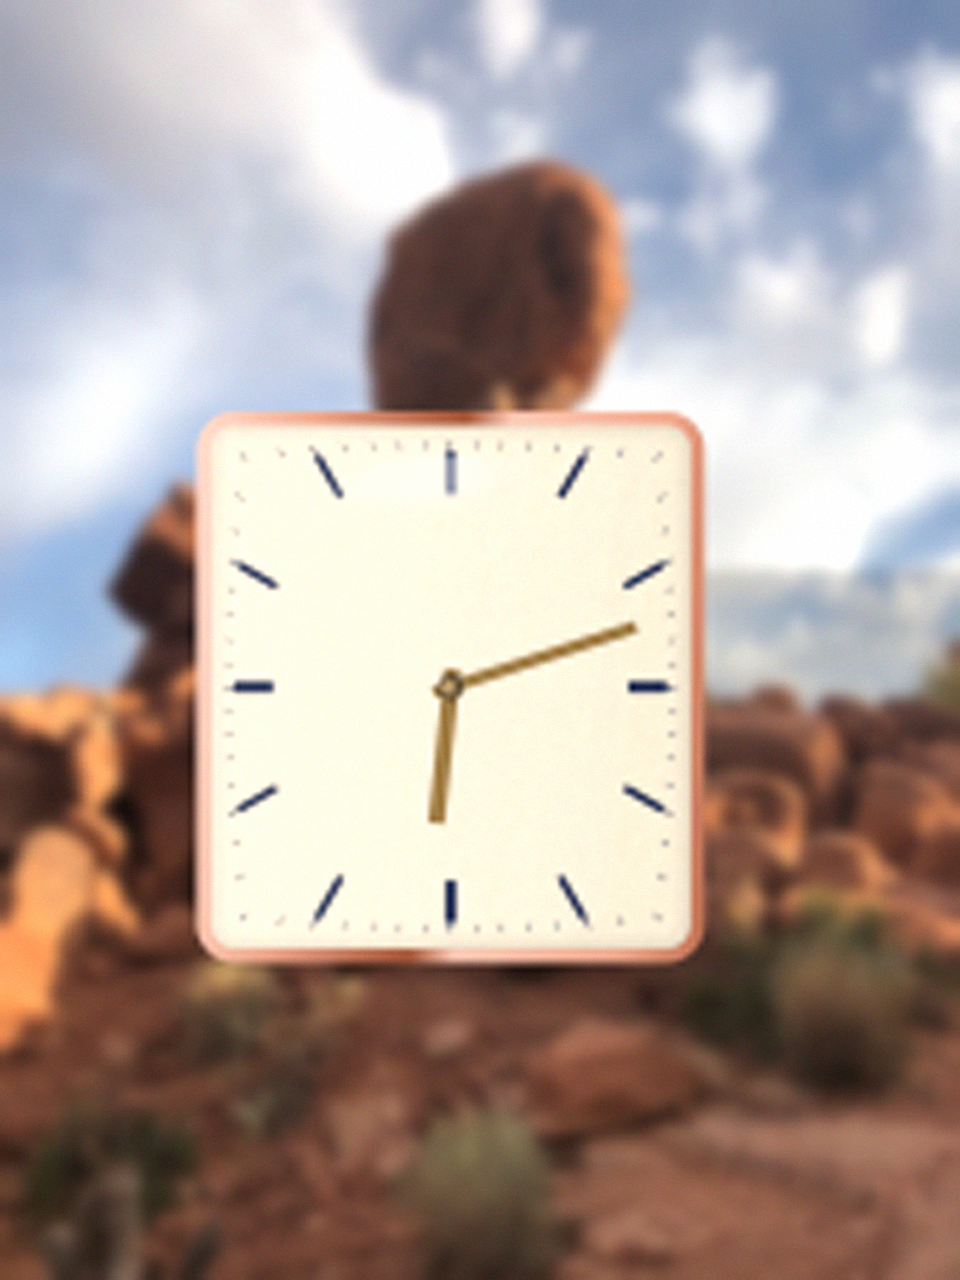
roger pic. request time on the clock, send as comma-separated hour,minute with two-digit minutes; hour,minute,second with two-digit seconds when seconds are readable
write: 6,12
